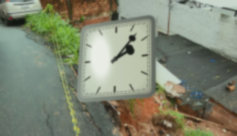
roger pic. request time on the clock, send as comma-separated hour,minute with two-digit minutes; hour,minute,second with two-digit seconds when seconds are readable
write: 2,07
